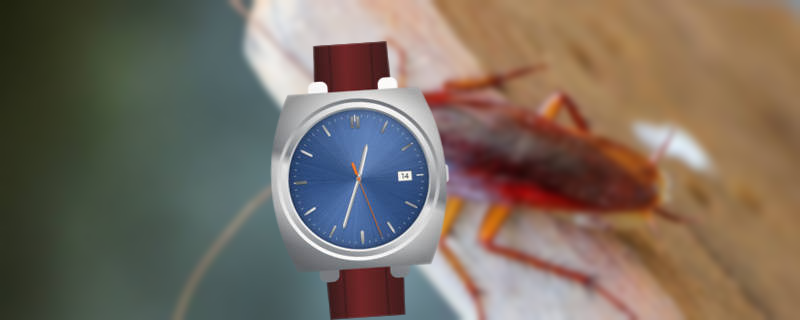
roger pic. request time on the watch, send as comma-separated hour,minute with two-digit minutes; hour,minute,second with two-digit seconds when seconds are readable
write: 12,33,27
